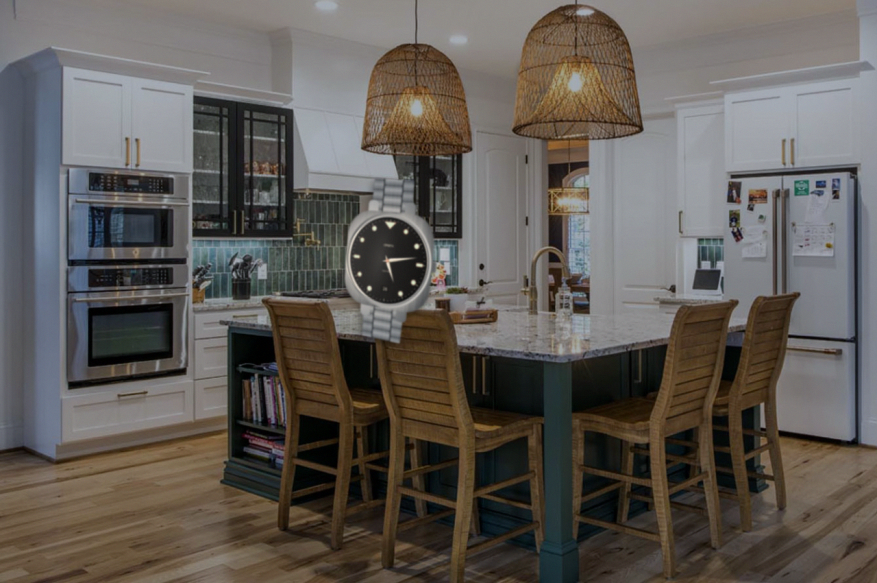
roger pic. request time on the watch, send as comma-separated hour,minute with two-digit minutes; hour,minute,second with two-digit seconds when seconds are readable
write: 5,13
